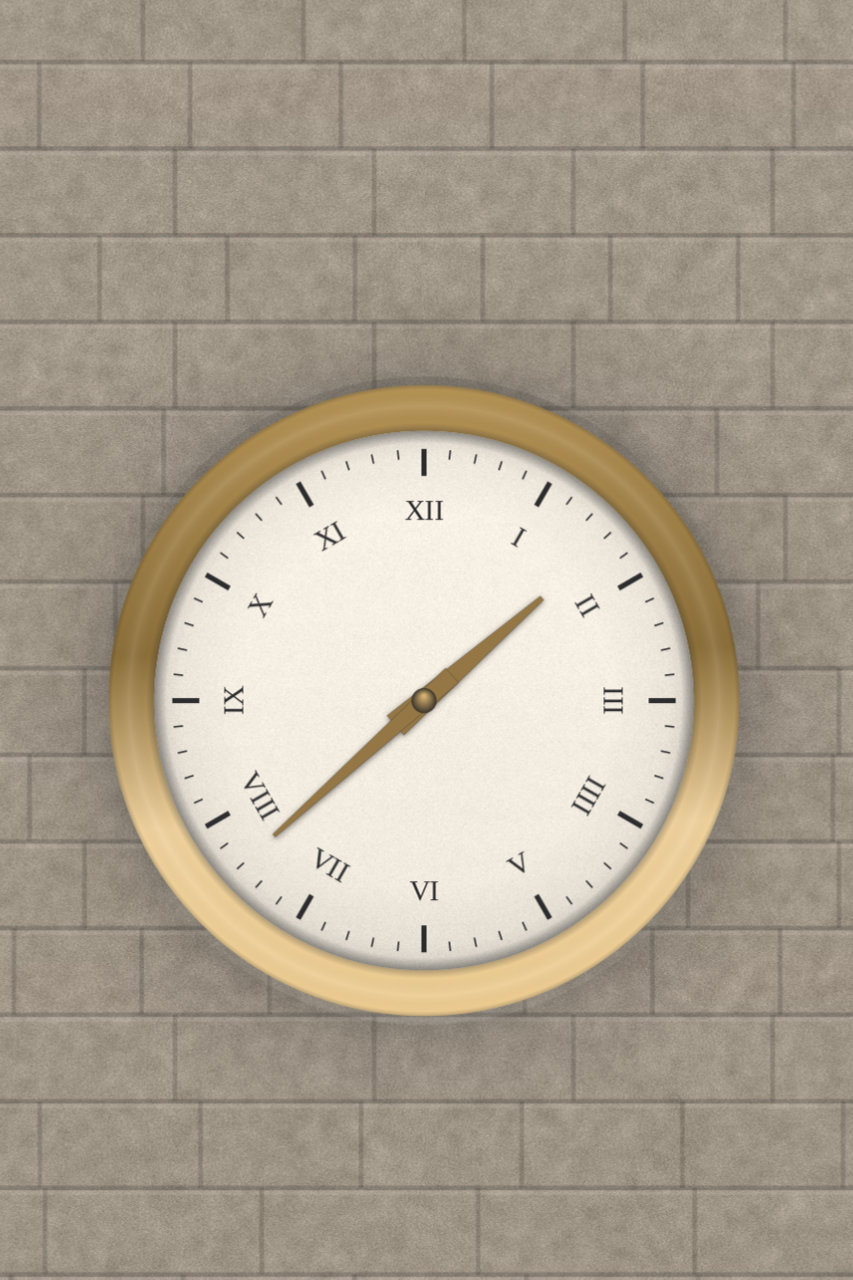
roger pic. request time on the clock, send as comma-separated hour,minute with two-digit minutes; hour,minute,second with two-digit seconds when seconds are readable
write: 1,38
